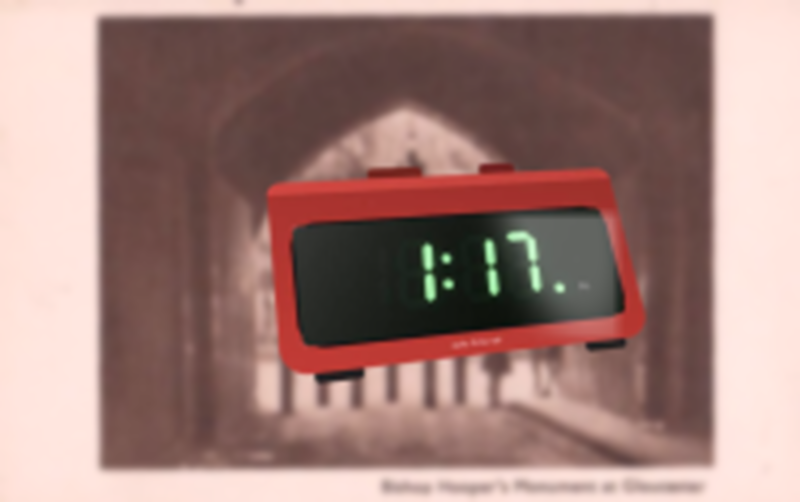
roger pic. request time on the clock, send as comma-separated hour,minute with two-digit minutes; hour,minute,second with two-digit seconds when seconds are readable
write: 1,17
